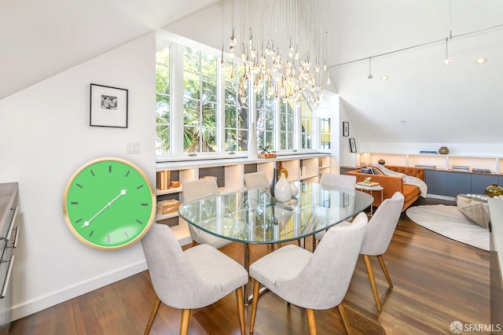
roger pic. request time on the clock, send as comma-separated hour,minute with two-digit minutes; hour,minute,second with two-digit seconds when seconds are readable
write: 1,38
